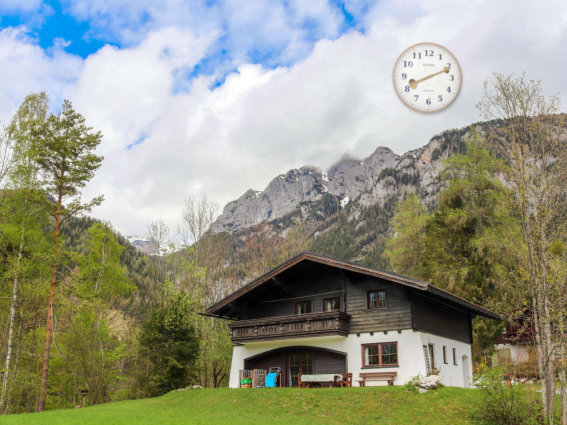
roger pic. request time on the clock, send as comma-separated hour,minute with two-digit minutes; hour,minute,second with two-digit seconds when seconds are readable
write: 8,11
